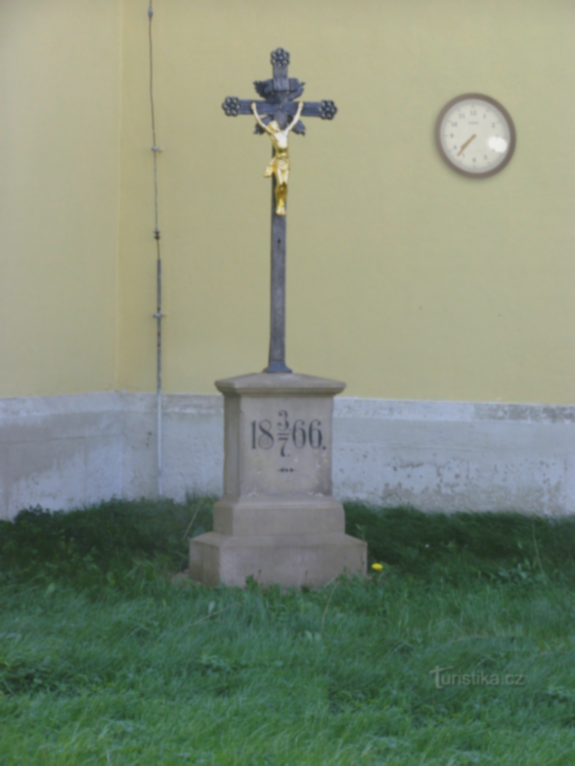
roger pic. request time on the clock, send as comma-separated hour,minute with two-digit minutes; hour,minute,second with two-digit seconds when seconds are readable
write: 7,37
